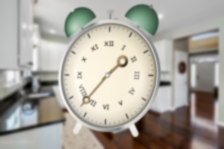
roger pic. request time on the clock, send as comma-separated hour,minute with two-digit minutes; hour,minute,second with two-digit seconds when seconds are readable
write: 1,37
